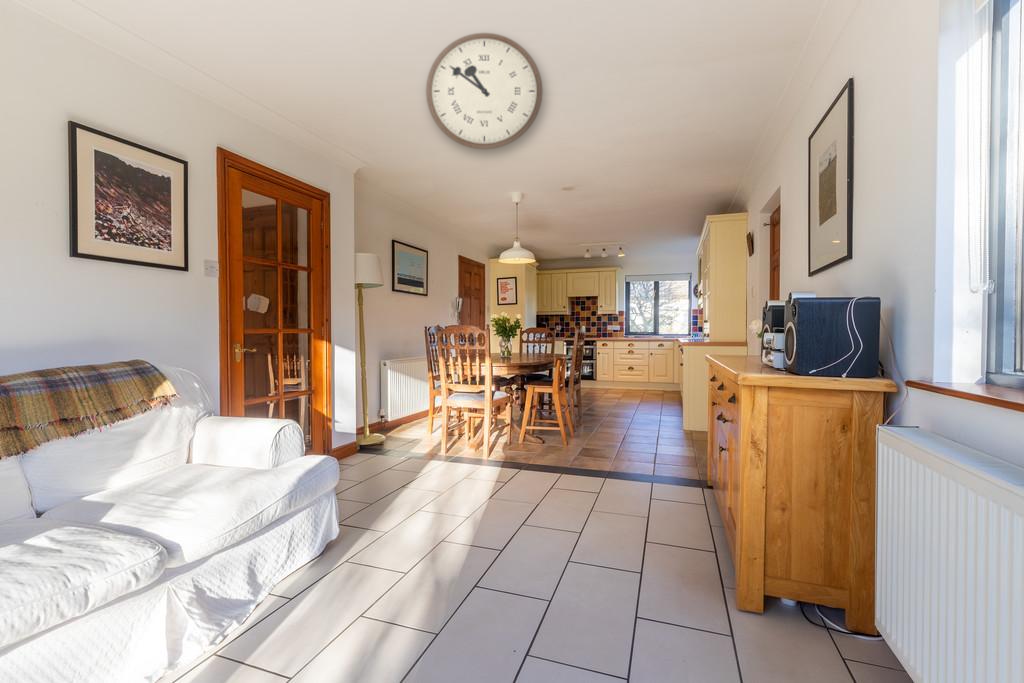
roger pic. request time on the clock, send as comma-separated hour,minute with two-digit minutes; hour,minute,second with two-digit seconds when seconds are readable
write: 10,51
